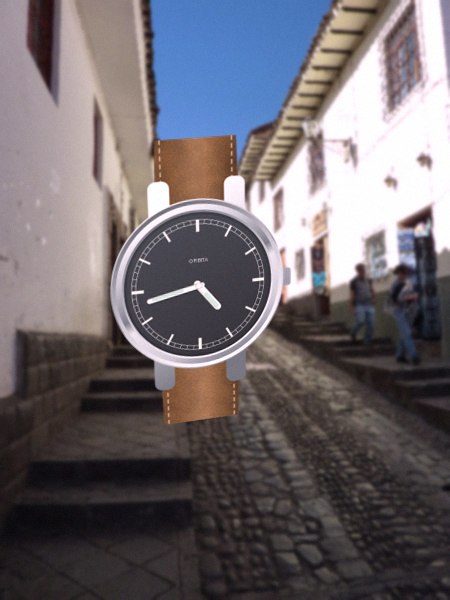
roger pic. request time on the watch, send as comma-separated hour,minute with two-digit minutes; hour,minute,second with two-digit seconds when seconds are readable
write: 4,43
